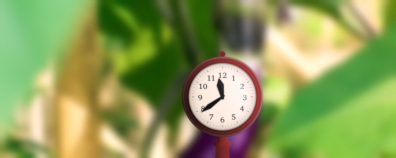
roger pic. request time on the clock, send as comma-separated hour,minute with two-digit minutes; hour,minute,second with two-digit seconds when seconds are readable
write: 11,39
